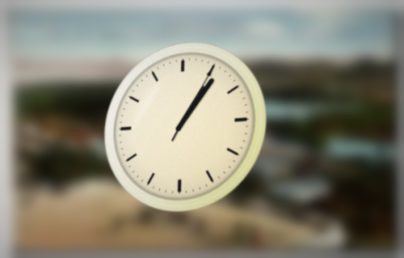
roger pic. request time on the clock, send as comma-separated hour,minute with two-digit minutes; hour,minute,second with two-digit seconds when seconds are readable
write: 1,06,05
